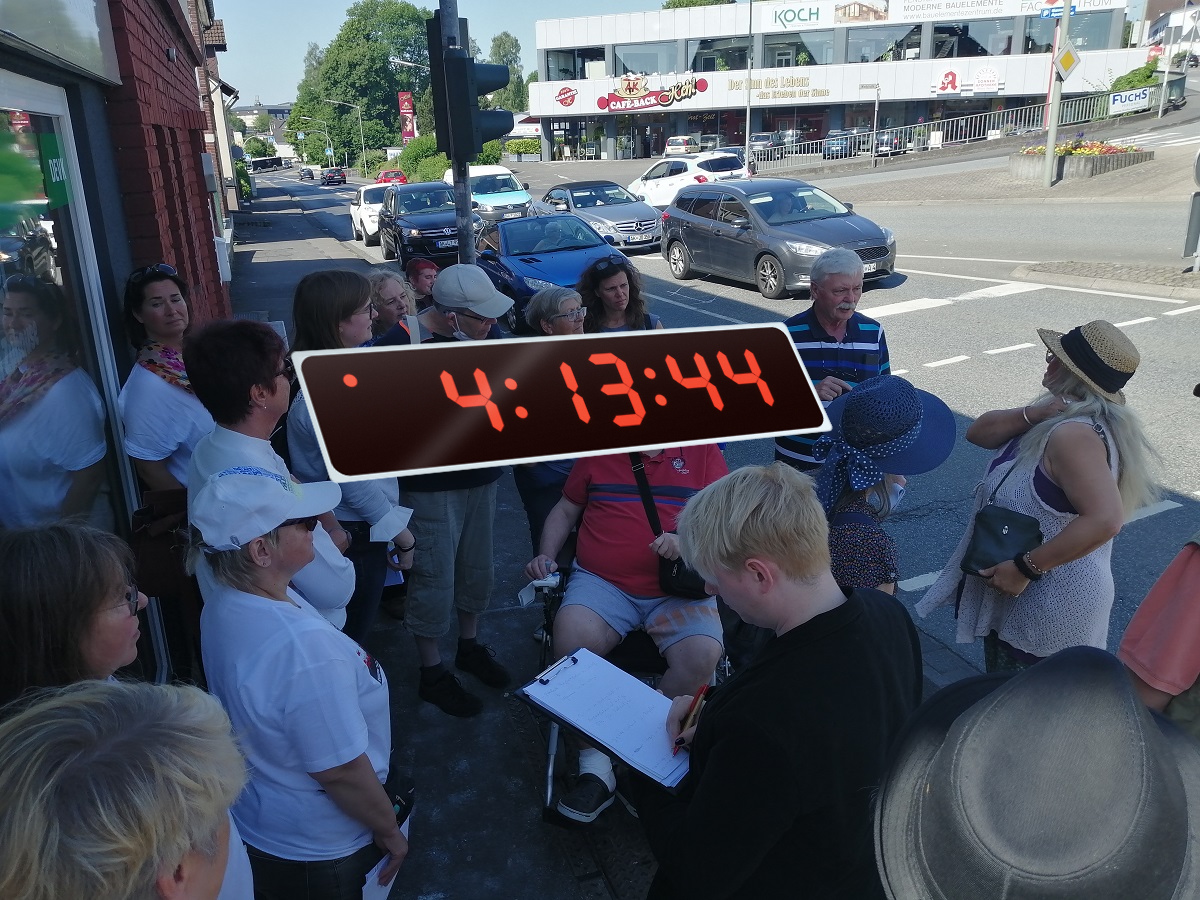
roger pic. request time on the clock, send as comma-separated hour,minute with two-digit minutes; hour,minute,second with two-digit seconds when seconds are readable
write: 4,13,44
